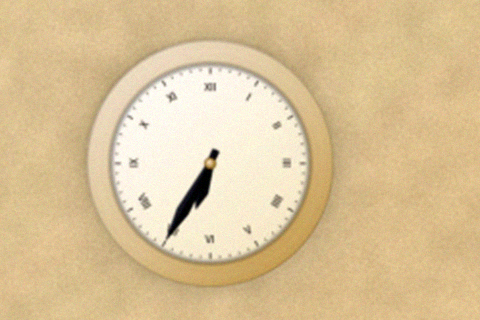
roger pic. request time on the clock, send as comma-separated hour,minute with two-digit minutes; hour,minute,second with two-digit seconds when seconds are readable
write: 6,35
